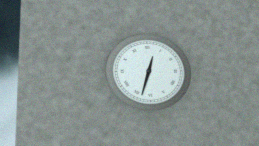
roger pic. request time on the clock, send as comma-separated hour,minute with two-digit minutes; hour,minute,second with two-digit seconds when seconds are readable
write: 12,33
